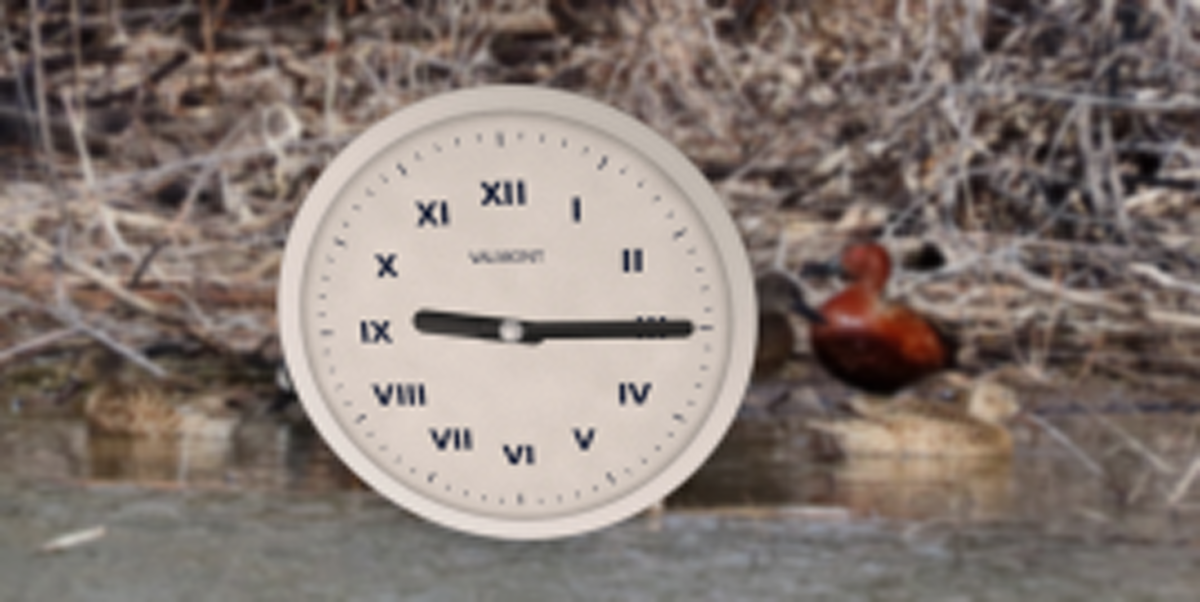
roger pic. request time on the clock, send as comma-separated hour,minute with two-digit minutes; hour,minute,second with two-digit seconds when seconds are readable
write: 9,15
